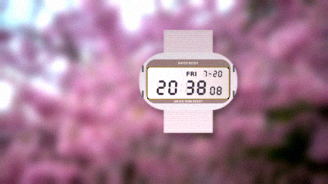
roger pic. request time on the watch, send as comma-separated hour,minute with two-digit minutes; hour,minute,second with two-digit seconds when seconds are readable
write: 20,38,08
